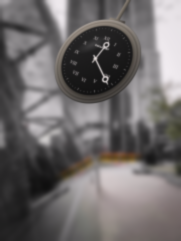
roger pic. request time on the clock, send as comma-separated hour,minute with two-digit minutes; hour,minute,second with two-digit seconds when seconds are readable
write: 12,21
